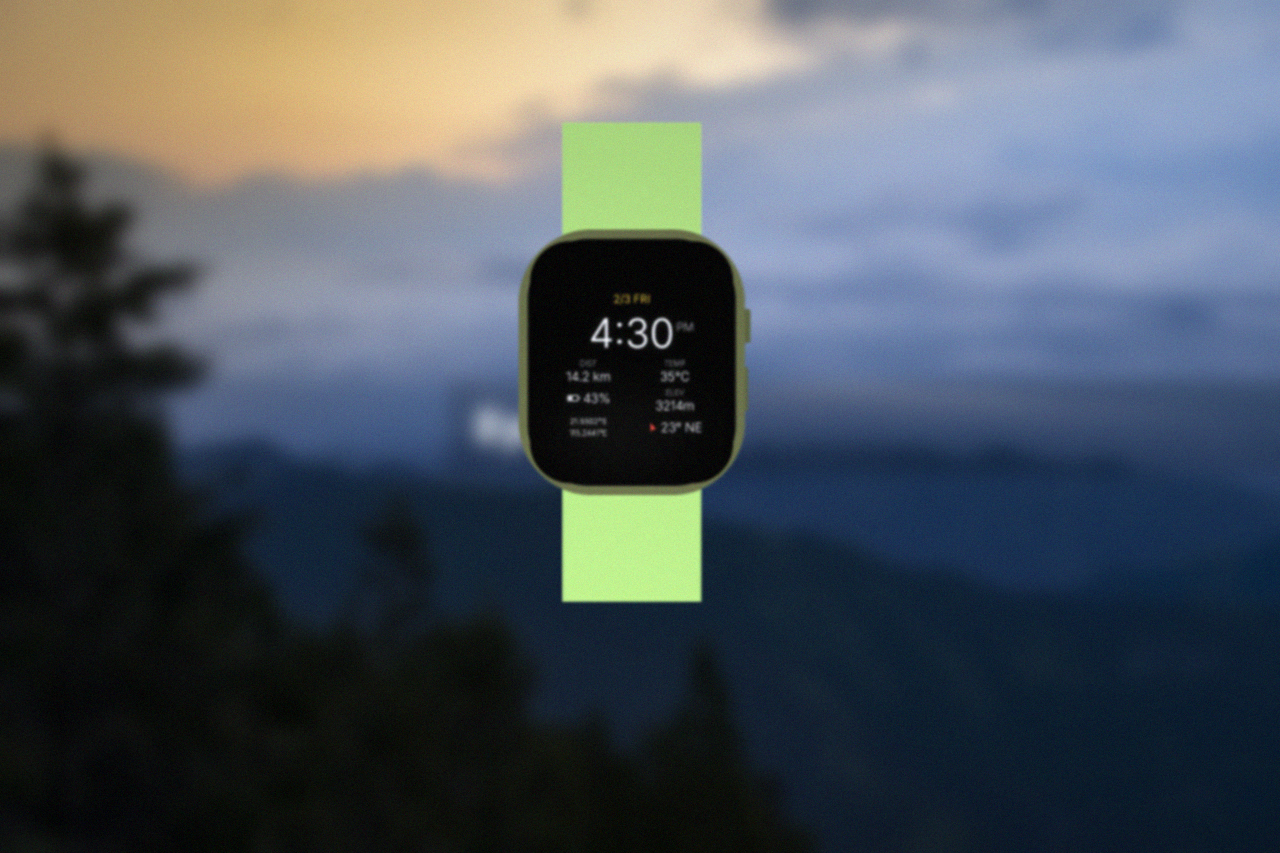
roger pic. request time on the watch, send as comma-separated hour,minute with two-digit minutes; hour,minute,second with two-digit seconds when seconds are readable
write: 4,30
